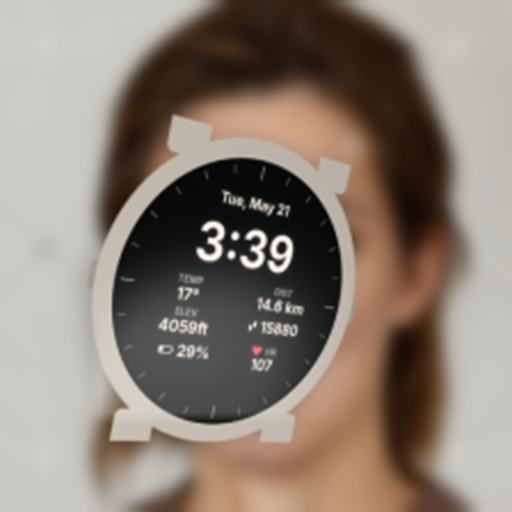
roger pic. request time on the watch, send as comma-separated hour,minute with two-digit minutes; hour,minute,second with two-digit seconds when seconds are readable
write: 3,39
